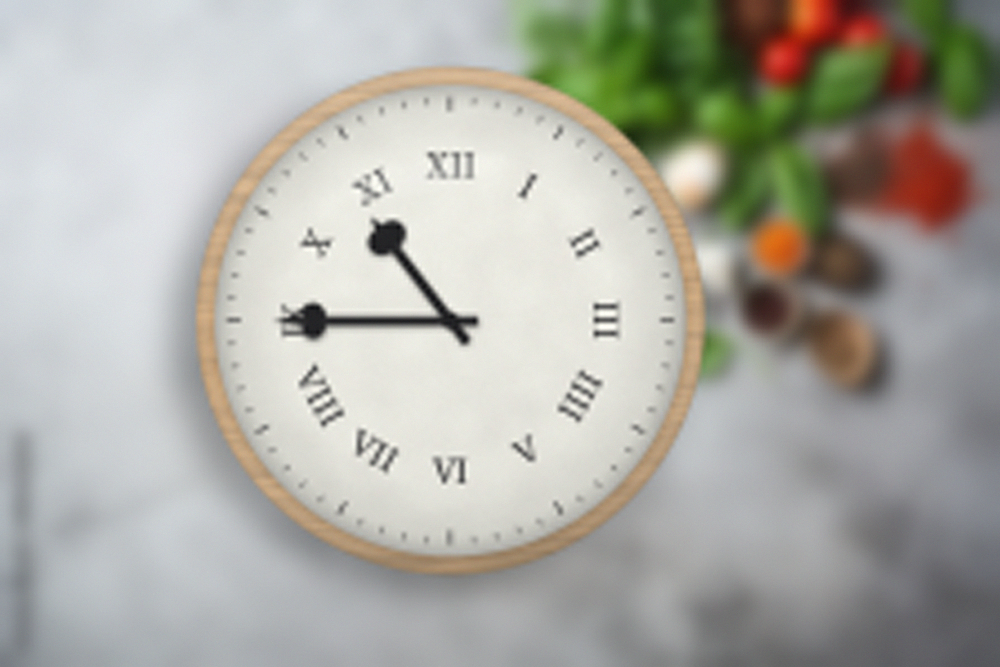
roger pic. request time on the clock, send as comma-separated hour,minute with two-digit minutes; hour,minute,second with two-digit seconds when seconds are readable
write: 10,45
